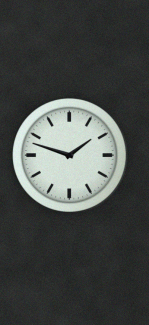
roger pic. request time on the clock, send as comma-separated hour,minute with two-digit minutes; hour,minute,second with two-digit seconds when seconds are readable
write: 1,48
